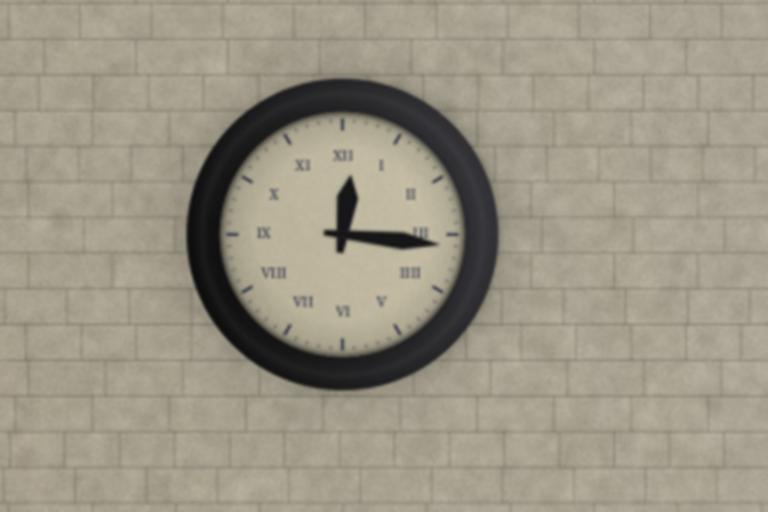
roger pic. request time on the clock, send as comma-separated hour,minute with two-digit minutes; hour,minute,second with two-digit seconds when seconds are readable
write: 12,16
